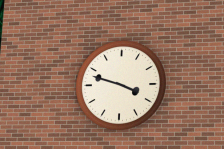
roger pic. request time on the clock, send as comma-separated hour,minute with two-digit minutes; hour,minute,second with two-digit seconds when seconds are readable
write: 3,48
